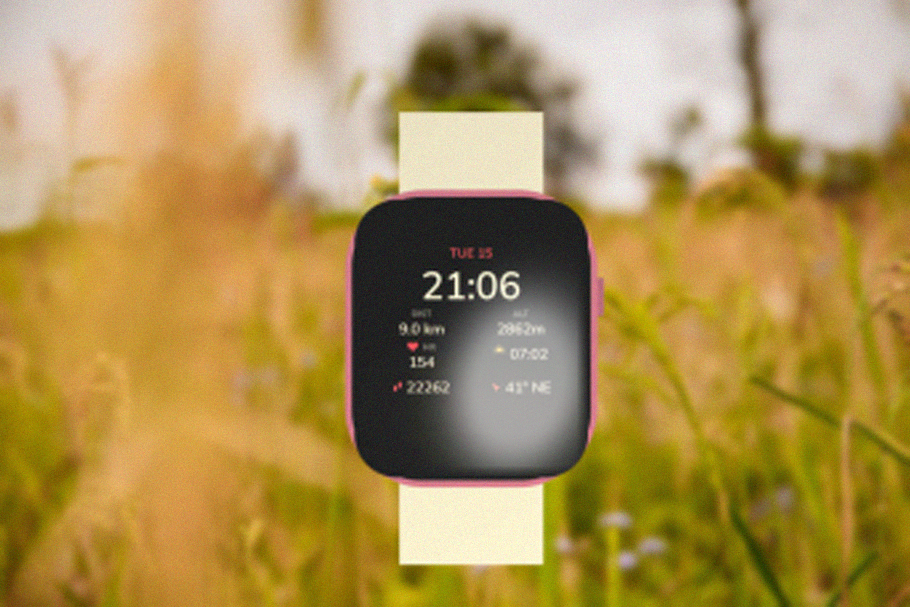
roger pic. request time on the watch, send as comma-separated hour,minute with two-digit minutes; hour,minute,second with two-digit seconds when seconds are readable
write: 21,06
